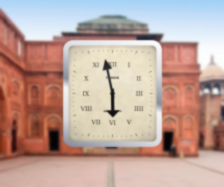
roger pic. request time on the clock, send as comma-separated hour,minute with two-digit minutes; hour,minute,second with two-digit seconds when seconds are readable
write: 5,58
